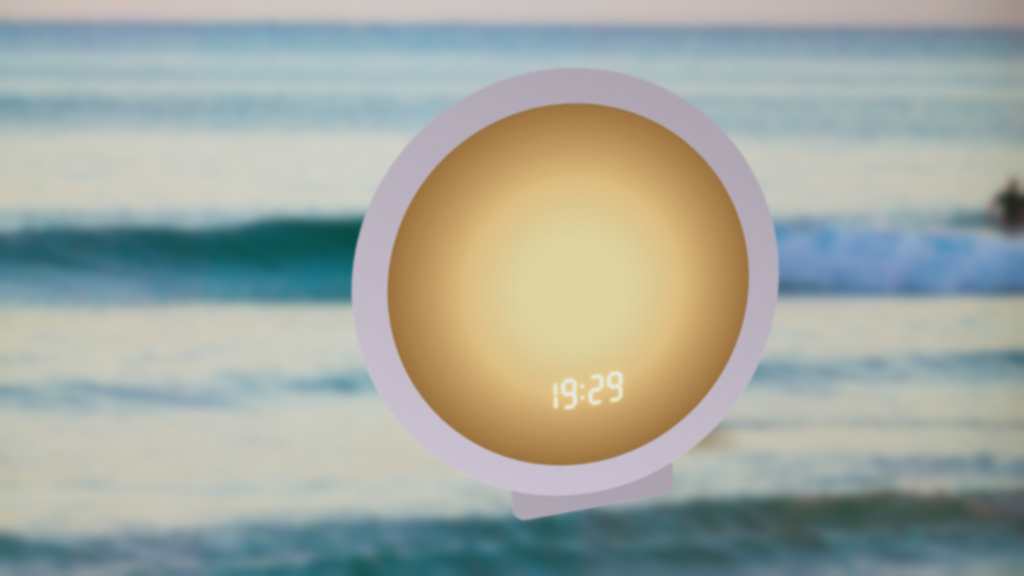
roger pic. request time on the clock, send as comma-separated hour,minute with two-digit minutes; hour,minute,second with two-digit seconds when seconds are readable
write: 19,29
